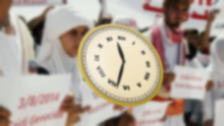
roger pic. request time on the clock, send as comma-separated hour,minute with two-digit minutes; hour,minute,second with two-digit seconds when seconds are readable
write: 11,33
